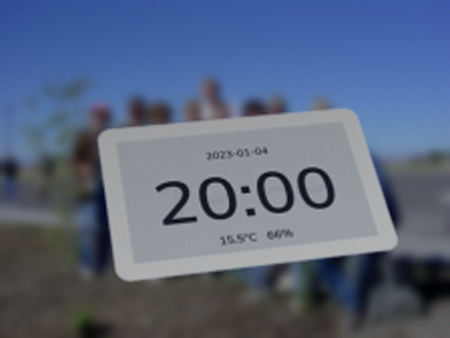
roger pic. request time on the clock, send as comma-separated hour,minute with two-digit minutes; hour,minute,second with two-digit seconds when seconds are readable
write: 20,00
